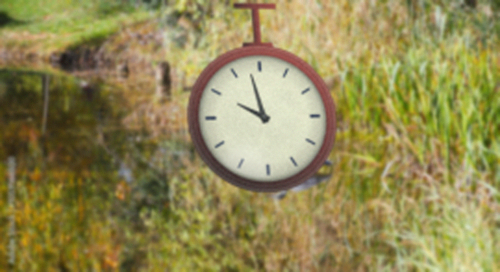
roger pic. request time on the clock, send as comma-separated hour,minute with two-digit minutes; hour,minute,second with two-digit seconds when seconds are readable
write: 9,58
